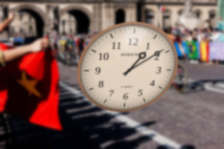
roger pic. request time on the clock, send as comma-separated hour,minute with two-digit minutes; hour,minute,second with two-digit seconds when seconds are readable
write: 1,09
